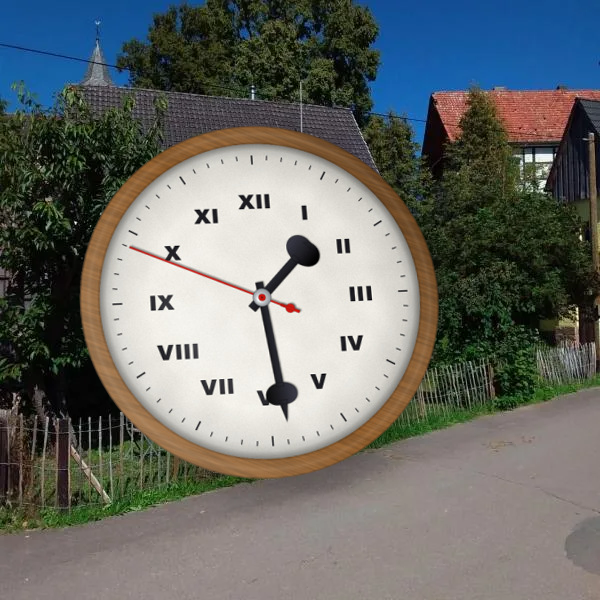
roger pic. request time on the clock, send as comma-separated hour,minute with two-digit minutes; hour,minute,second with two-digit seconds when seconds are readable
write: 1,28,49
